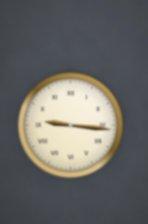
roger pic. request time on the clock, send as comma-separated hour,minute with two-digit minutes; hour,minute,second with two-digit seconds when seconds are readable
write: 9,16
